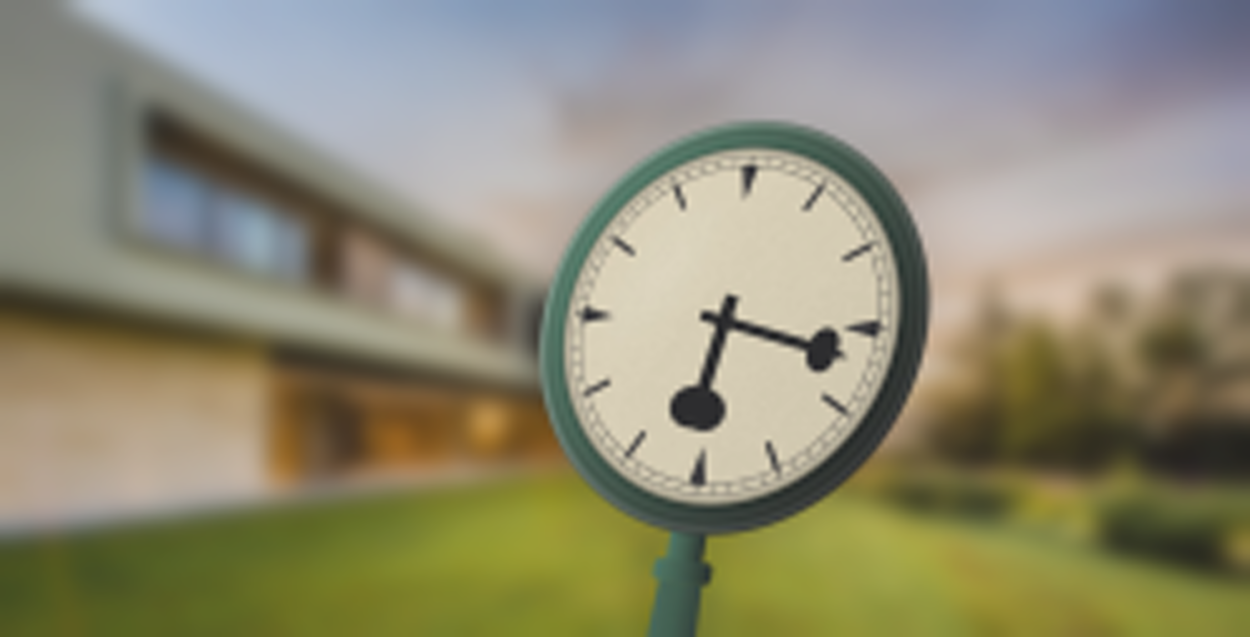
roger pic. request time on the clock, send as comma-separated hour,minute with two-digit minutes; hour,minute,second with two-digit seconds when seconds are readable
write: 6,17
